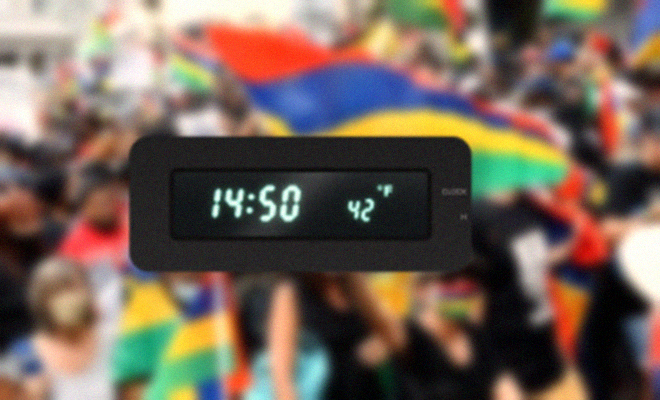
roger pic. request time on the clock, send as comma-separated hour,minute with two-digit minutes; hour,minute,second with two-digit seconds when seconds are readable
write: 14,50
